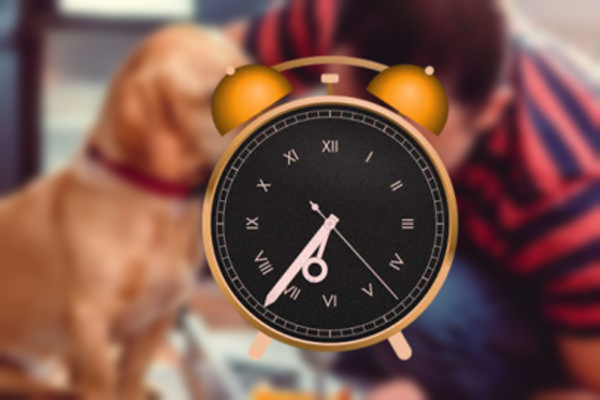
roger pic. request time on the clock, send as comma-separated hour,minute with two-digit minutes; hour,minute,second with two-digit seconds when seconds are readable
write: 6,36,23
